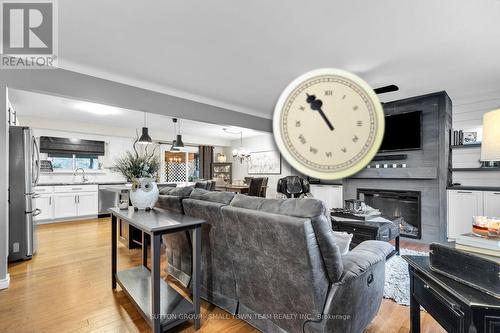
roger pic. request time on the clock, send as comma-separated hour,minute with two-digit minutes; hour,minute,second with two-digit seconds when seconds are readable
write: 10,54
